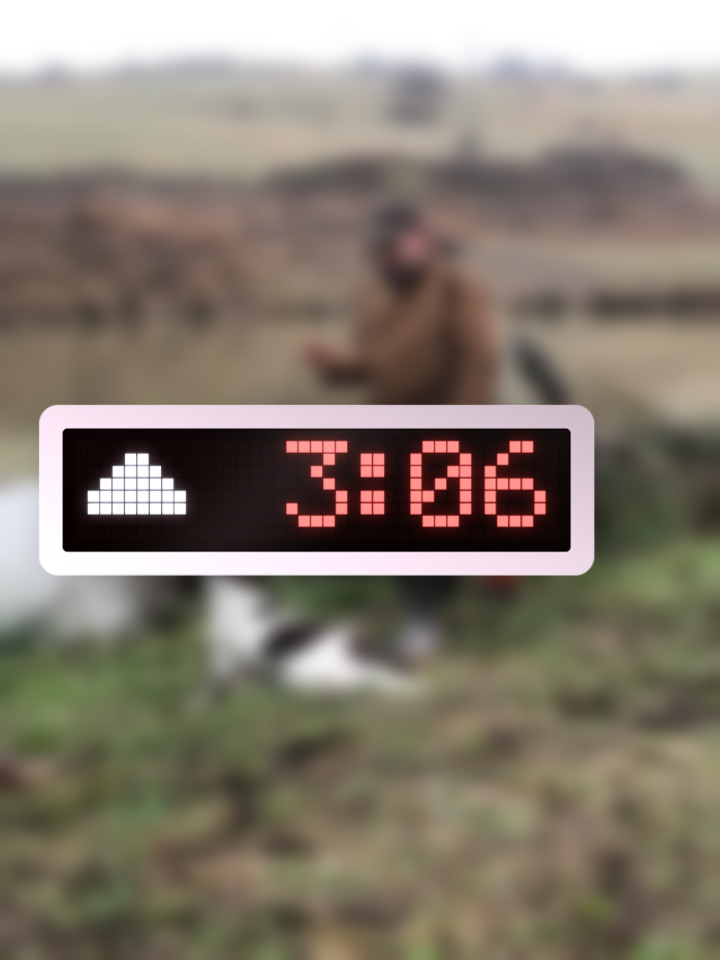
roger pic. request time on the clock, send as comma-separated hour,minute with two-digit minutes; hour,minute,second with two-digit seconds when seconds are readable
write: 3,06
